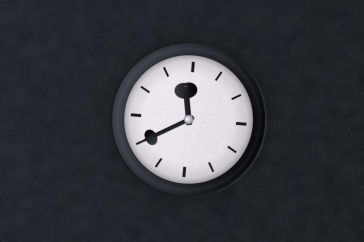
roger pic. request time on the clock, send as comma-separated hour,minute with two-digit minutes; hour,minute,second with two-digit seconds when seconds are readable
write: 11,40
